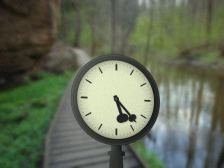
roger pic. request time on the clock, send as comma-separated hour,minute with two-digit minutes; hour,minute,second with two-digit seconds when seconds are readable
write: 5,23
